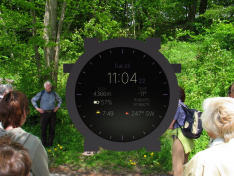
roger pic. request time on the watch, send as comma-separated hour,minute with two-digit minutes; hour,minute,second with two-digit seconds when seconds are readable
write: 11,04
